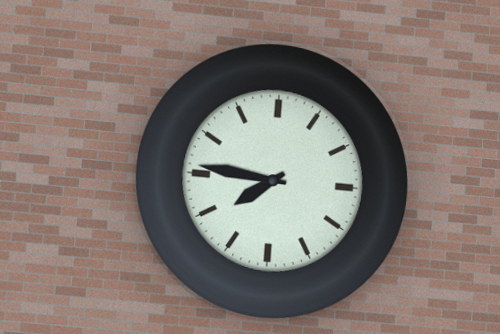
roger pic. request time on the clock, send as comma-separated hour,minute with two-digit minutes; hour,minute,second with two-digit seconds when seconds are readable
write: 7,46
